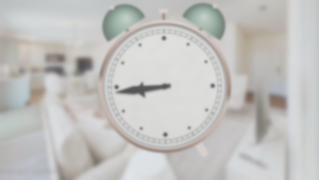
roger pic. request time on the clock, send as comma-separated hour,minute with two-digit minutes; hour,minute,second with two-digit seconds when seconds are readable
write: 8,44
